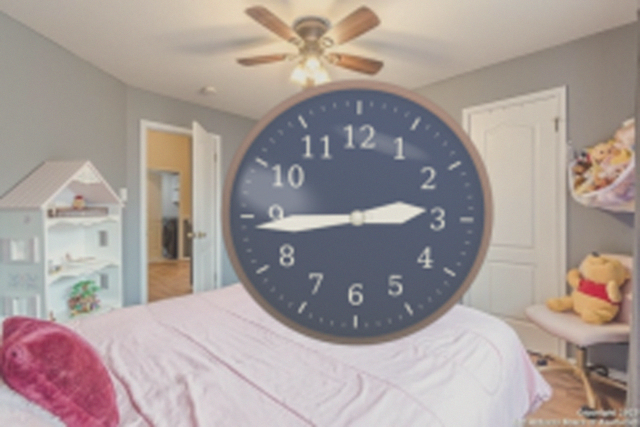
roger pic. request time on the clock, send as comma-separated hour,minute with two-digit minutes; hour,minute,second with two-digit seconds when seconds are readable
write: 2,44
